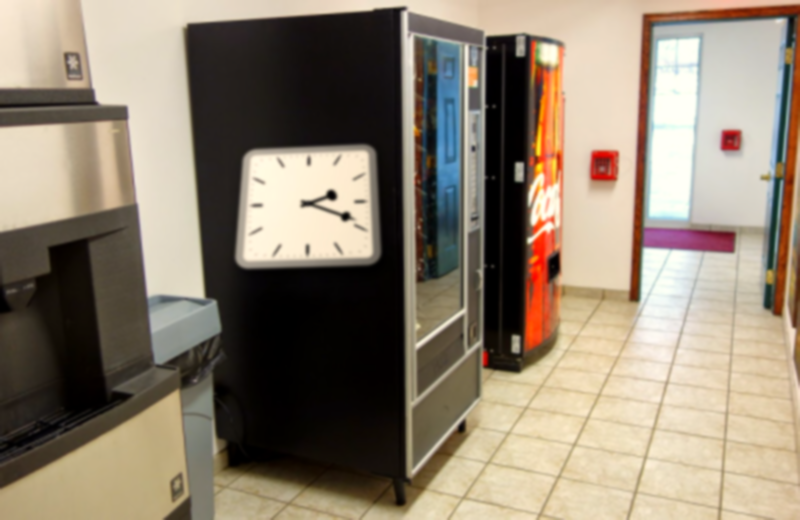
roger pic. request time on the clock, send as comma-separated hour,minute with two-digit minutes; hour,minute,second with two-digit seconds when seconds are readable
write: 2,19
